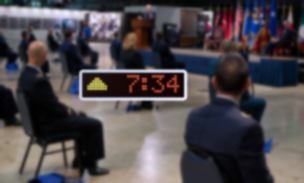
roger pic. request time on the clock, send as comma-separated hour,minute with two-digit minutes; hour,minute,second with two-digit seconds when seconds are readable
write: 7,34
